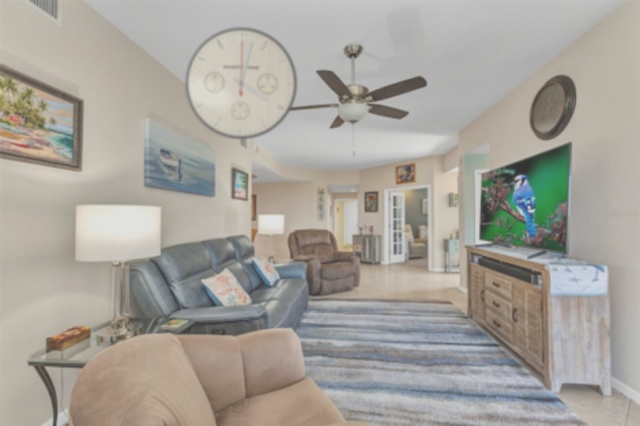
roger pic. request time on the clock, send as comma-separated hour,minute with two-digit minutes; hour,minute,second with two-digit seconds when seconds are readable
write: 4,02
